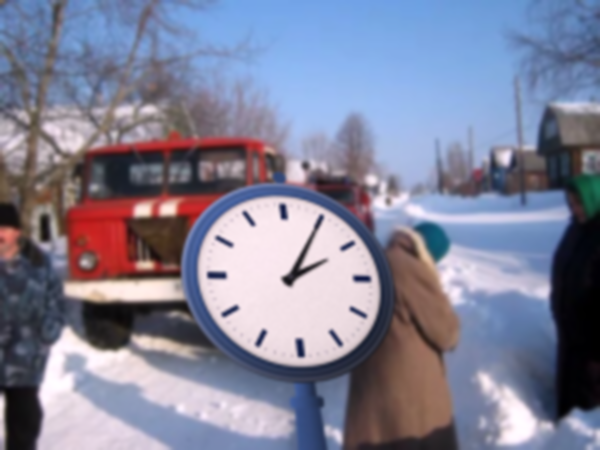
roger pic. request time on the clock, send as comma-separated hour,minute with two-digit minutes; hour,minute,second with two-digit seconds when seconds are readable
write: 2,05
